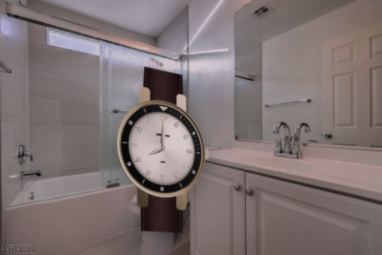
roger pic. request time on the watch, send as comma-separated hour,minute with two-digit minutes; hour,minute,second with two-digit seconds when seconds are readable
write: 8,00
